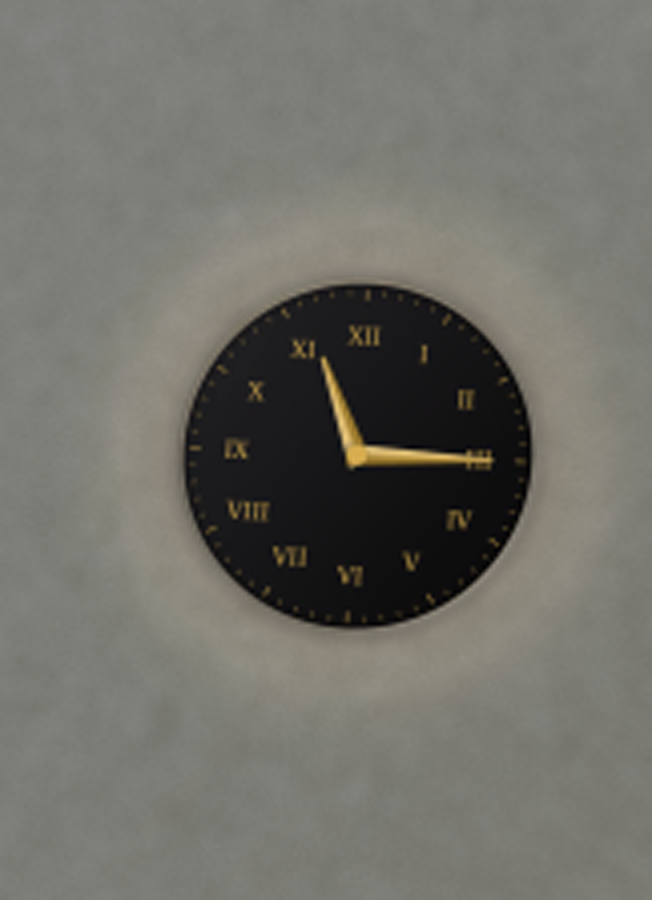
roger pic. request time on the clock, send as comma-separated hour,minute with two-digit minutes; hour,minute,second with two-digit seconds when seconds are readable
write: 11,15
